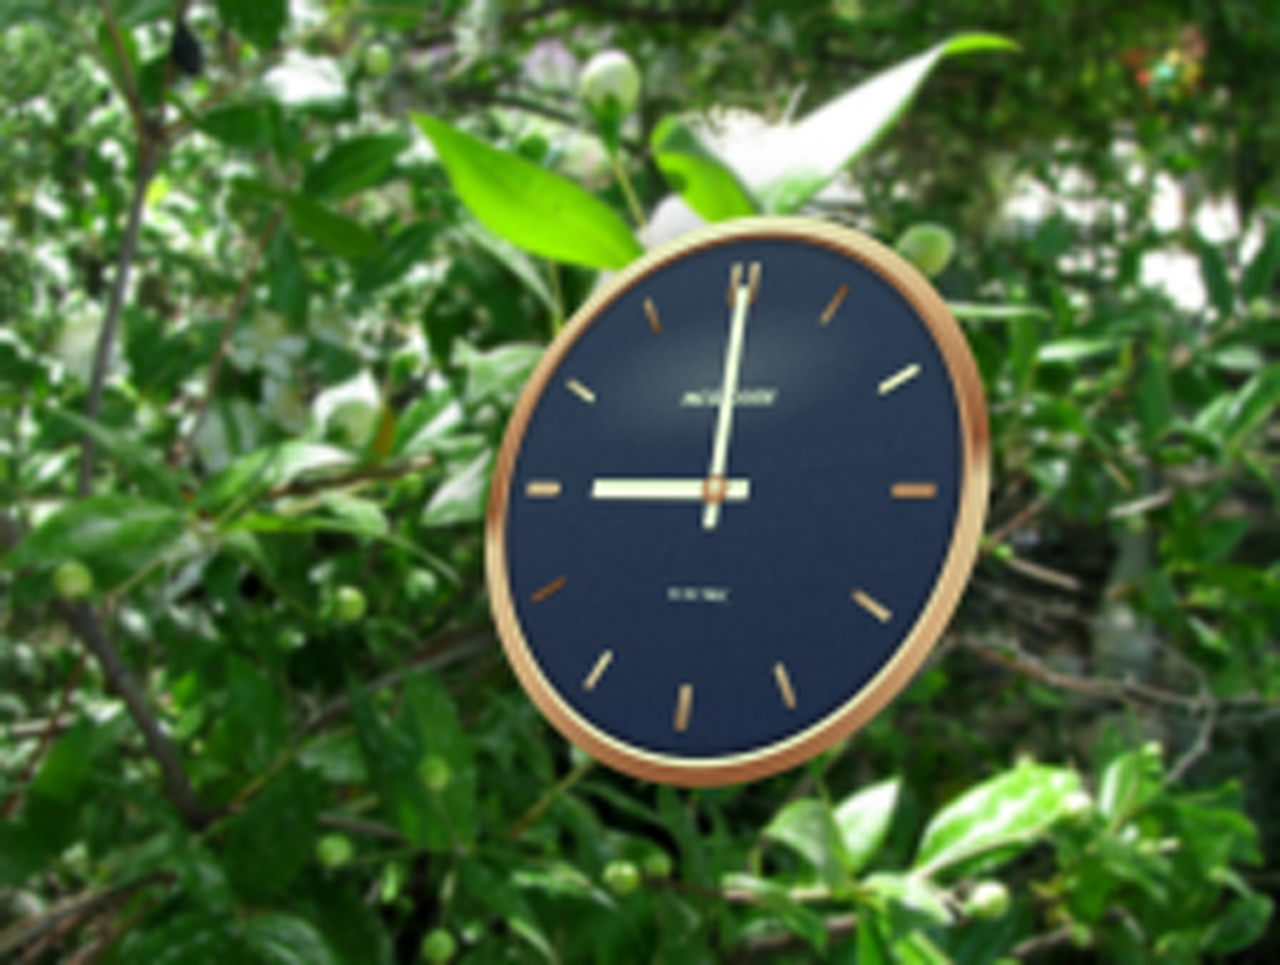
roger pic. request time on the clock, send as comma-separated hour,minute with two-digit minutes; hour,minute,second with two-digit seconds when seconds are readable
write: 9,00
